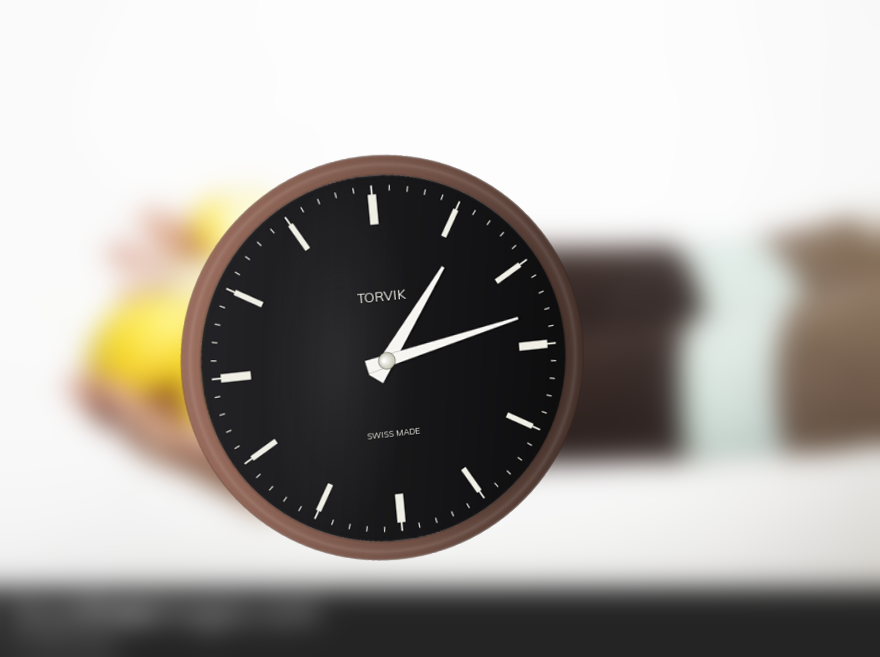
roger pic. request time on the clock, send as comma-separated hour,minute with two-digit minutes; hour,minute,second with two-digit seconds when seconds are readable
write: 1,13
